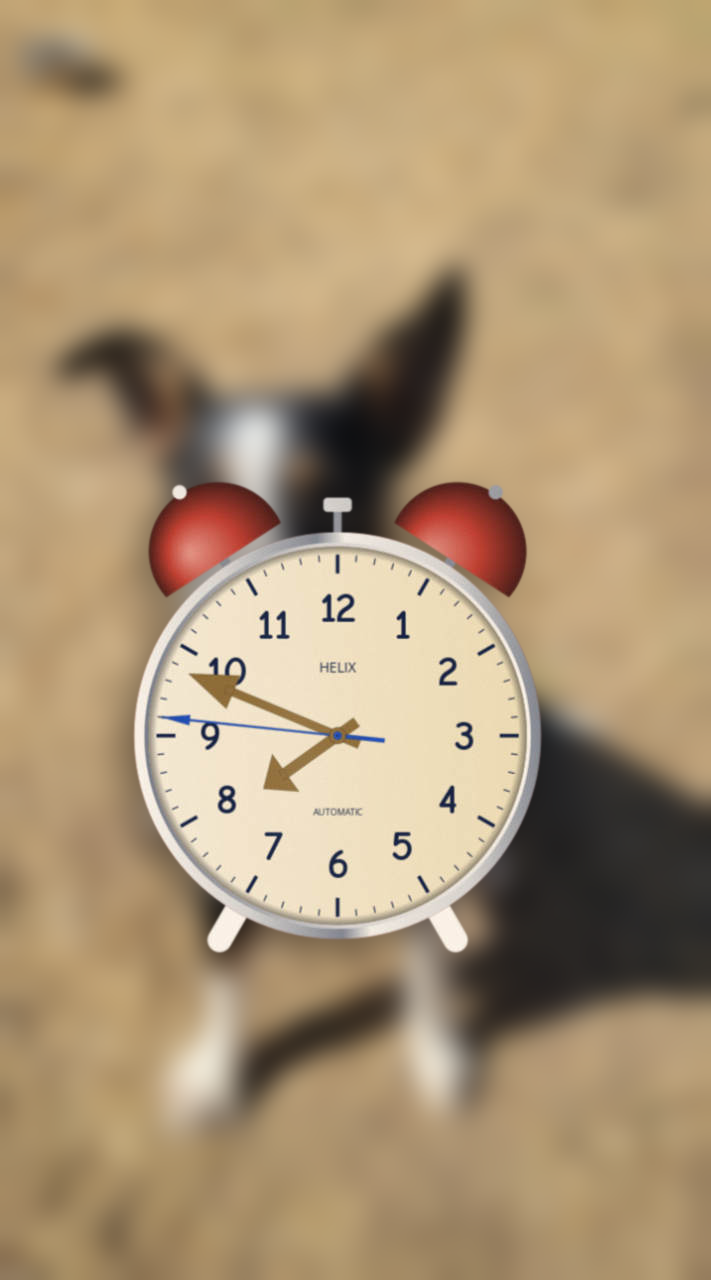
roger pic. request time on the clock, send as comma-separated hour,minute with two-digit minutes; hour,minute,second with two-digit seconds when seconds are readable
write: 7,48,46
